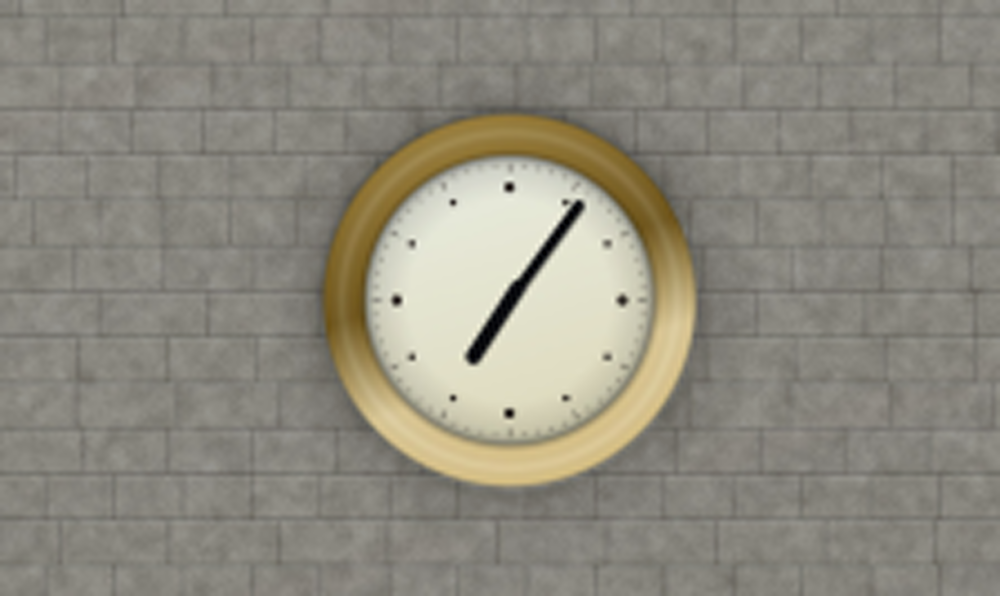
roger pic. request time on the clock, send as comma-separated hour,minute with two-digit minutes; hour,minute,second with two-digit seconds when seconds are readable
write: 7,06
